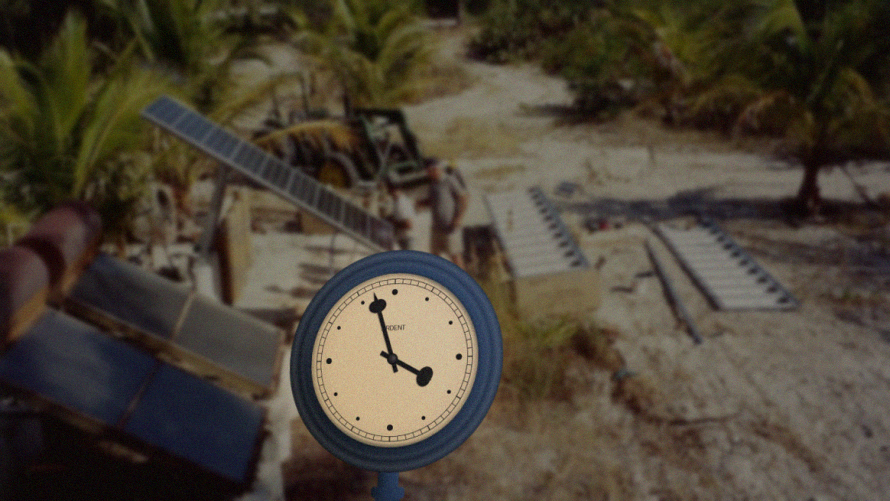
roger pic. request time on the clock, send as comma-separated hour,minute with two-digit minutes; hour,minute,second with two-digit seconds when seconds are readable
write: 3,57
